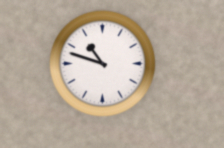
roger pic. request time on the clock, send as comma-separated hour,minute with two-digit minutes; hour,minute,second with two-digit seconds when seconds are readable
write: 10,48
